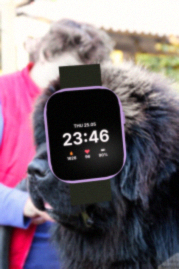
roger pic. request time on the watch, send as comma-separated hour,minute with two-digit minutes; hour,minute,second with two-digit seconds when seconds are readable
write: 23,46
